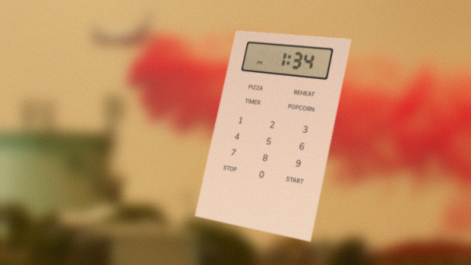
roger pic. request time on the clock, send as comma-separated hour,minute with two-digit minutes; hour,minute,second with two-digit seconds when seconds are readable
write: 1,34
